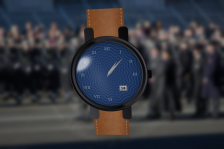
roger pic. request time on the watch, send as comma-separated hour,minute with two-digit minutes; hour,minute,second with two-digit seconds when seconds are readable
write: 1,07
